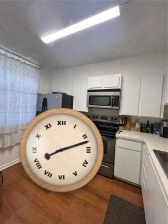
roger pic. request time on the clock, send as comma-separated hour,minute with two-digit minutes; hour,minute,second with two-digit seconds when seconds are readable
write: 8,12
